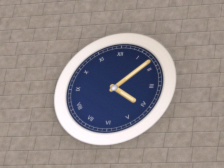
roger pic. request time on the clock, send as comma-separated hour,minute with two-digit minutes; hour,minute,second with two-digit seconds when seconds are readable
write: 4,08
